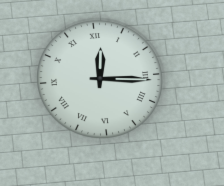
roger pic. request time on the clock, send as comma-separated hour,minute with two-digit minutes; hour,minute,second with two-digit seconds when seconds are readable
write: 12,16
